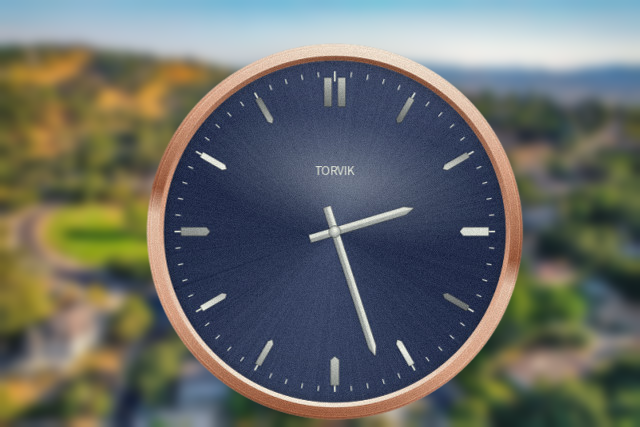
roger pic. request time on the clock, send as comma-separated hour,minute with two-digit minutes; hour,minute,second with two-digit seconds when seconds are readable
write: 2,27
